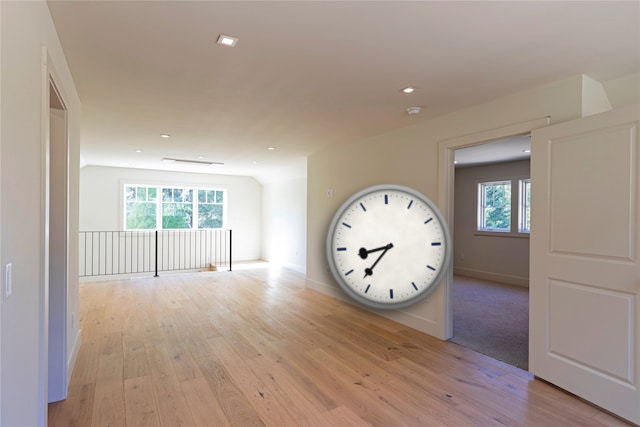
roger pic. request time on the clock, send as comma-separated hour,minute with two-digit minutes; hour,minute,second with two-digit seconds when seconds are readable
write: 8,37
